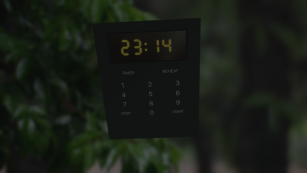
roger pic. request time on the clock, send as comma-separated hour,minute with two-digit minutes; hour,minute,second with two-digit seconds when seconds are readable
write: 23,14
